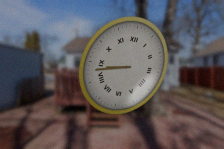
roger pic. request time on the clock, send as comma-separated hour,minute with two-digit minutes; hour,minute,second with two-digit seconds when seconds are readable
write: 8,43
